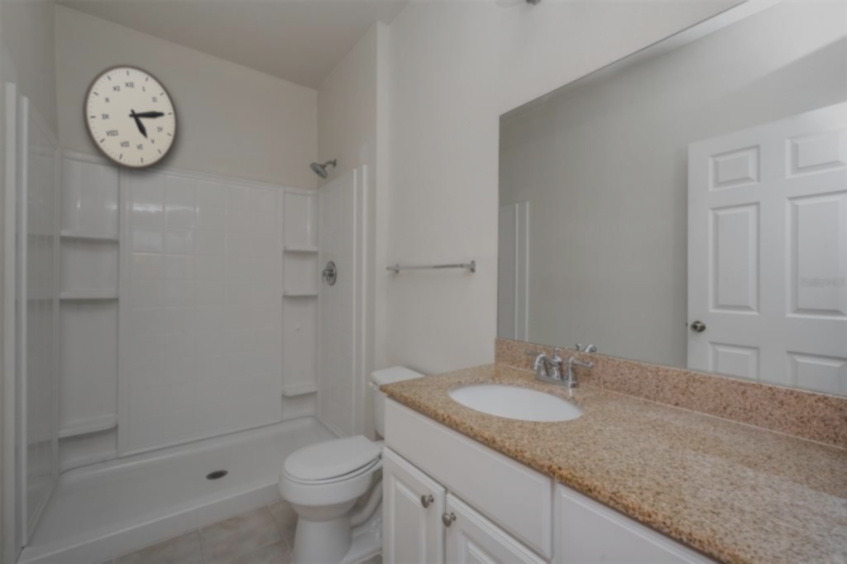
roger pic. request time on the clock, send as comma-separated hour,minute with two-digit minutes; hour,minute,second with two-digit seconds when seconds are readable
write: 5,15
